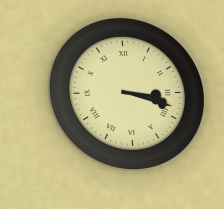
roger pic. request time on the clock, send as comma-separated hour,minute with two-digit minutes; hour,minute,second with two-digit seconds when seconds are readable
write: 3,18
